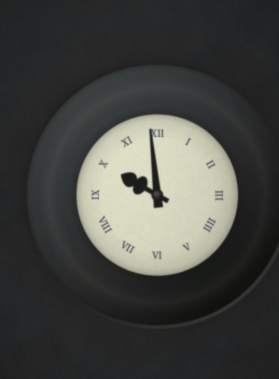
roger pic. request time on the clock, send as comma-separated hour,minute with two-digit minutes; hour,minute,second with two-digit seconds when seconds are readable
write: 9,59
